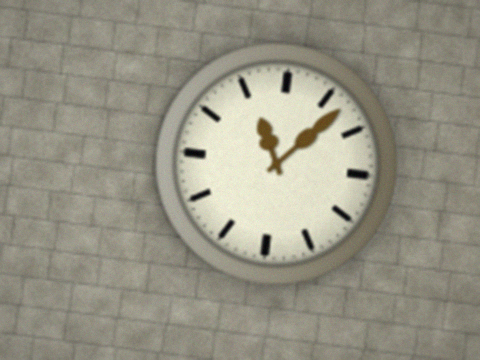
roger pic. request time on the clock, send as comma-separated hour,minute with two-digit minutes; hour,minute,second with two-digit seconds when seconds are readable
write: 11,07
